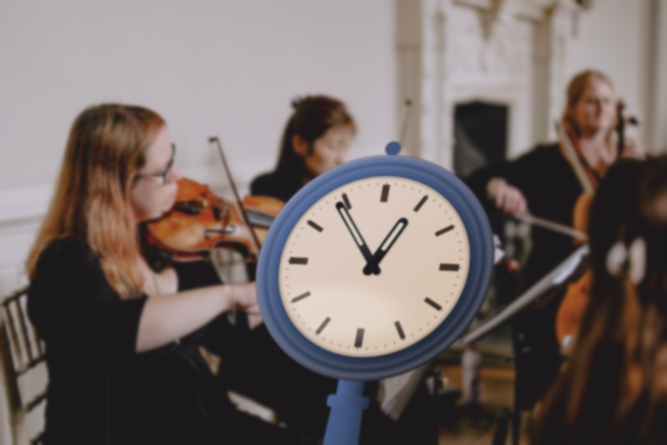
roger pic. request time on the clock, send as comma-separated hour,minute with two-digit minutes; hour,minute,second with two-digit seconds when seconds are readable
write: 12,54
